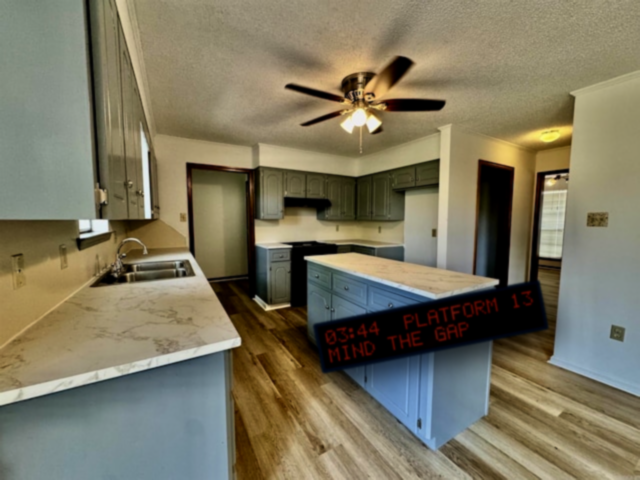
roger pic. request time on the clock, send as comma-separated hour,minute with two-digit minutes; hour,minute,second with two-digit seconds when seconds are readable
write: 3,44
